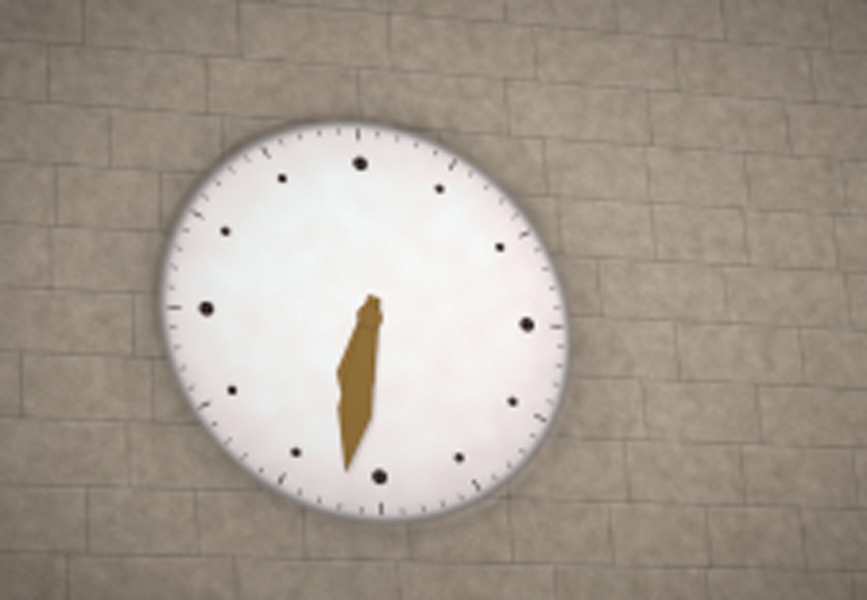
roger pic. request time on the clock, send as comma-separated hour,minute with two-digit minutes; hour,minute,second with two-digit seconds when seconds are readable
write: 6,32
